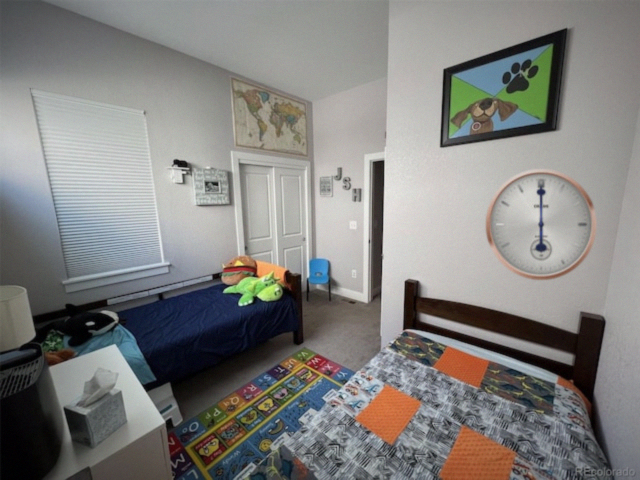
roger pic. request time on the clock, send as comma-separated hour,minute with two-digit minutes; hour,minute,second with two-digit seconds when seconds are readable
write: 6,00
